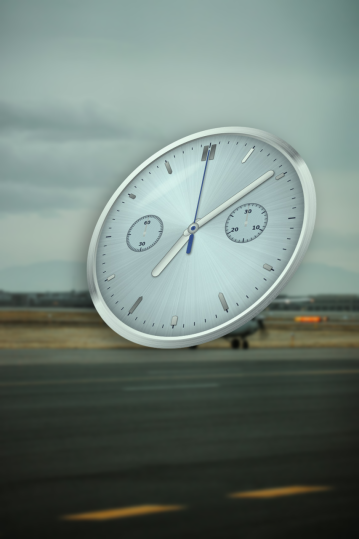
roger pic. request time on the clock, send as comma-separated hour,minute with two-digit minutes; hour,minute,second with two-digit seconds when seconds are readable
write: 7,09
